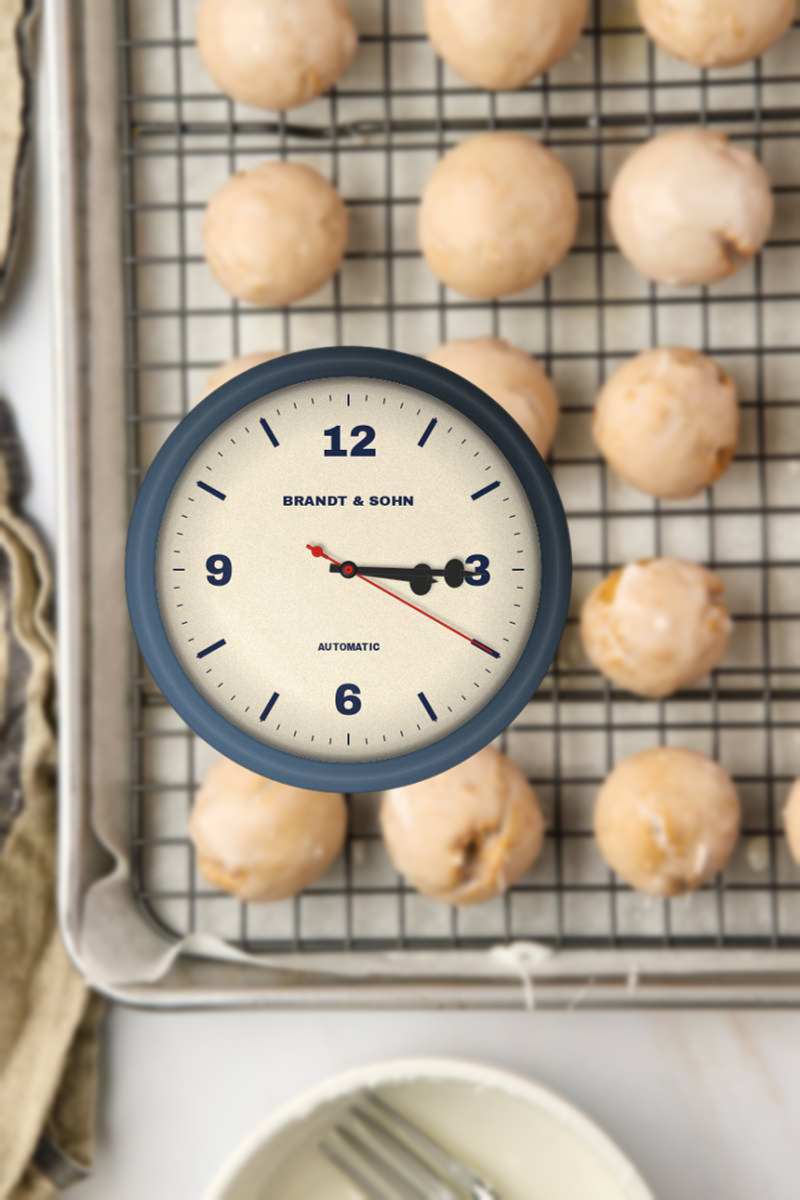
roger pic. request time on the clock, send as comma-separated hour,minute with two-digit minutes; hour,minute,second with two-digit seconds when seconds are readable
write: 3,15,20
